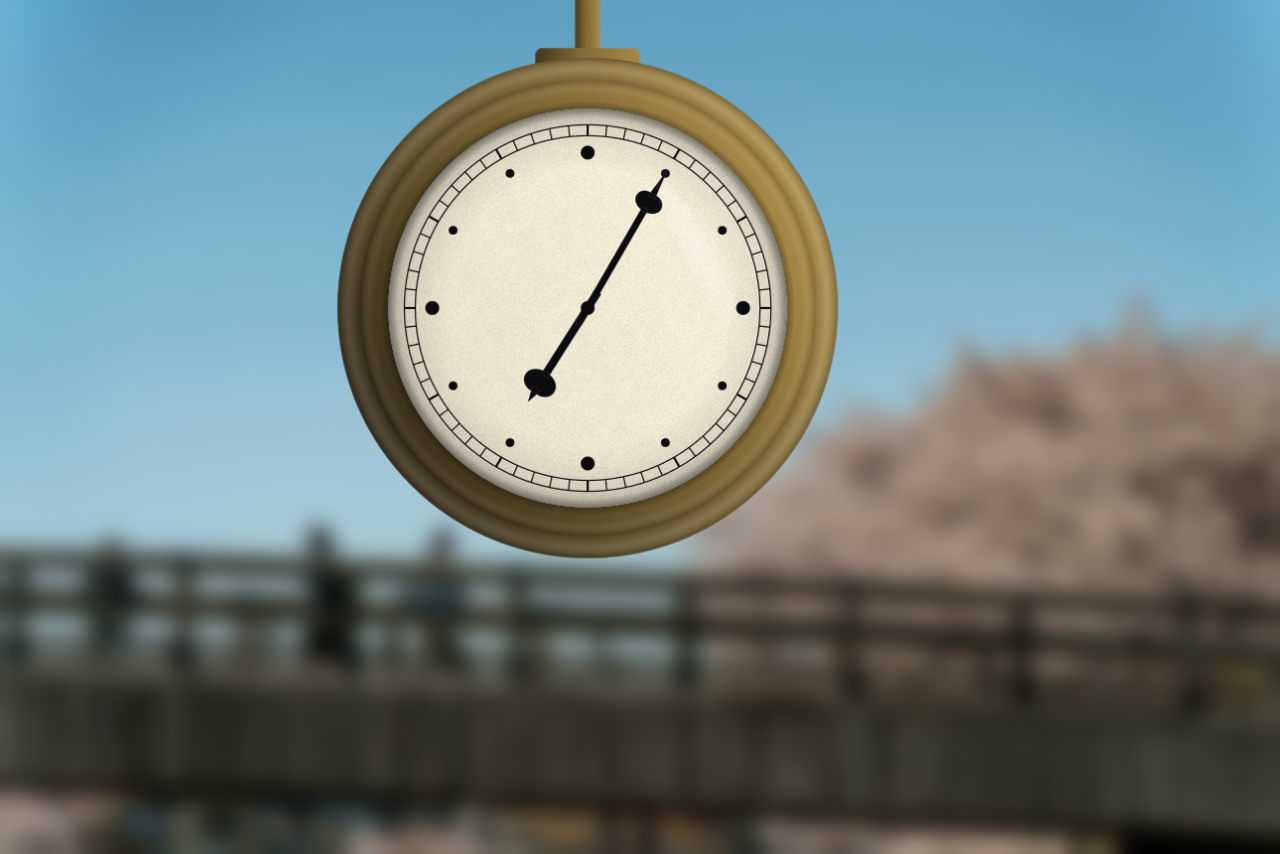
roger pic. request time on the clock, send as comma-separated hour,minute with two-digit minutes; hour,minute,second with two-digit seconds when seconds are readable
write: 7,05
